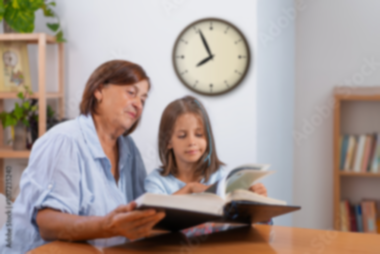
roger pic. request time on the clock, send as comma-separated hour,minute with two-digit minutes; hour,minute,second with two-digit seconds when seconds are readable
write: 7,56
